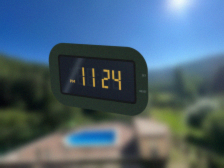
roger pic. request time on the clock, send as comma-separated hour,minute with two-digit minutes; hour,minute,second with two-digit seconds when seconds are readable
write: 11,24
